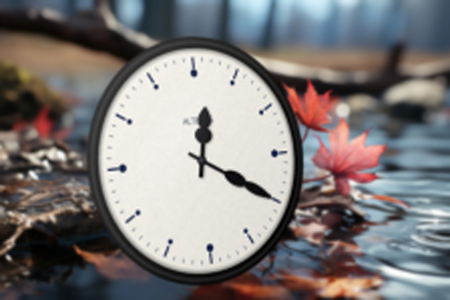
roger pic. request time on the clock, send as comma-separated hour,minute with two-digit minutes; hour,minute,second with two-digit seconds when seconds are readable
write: 12,20
